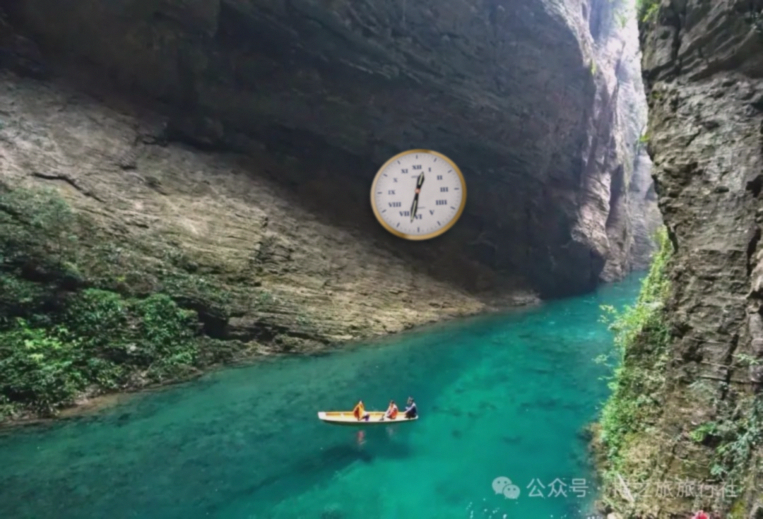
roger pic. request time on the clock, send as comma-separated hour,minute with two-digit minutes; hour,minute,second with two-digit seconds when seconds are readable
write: 12,32
